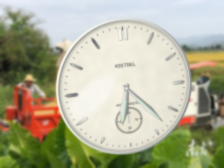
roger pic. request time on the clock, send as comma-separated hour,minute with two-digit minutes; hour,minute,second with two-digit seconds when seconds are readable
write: 6,23
